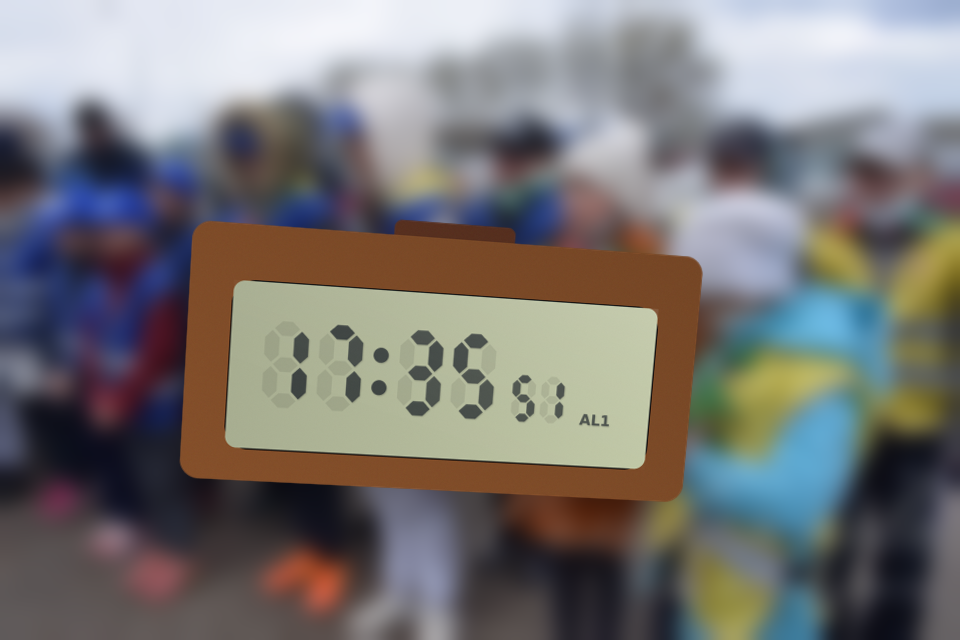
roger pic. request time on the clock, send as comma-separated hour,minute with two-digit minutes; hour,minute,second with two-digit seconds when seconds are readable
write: 17,35,51
